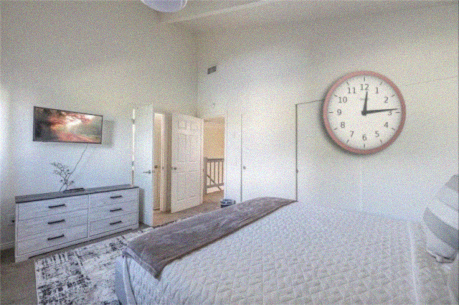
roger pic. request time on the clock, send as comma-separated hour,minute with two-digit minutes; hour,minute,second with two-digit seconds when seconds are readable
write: 12,14
